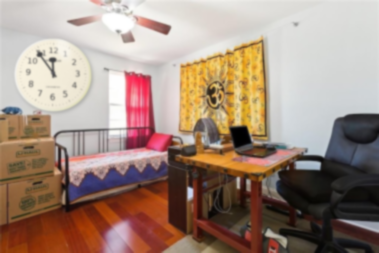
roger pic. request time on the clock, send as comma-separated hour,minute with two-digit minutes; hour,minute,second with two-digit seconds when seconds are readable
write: 11,54
